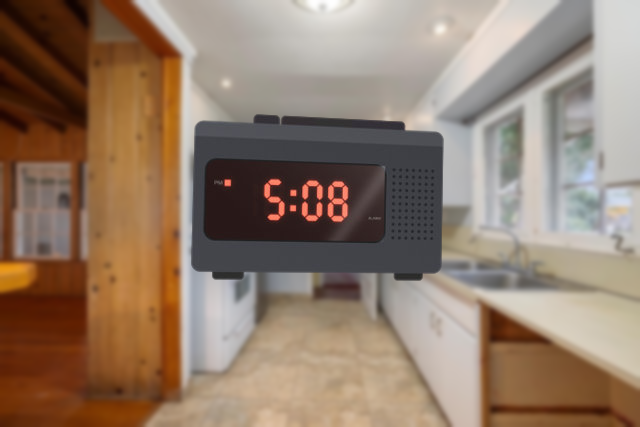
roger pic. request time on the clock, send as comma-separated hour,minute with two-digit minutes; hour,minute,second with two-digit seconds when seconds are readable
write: 5,08
